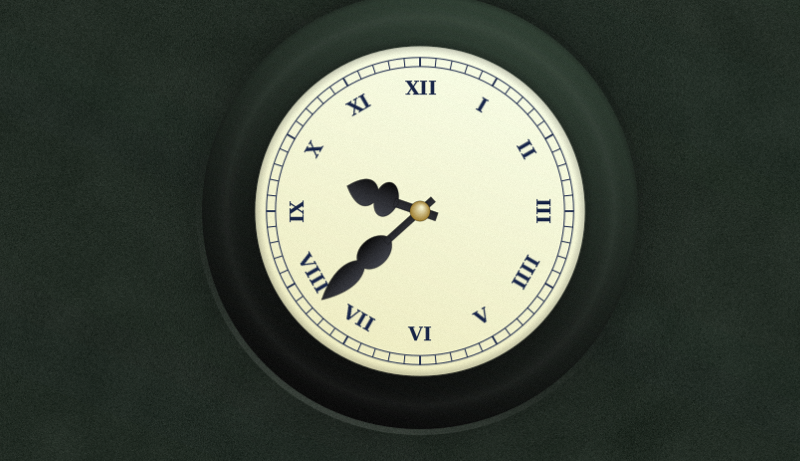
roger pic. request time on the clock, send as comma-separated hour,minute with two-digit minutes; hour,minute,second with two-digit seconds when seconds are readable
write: 9,38
